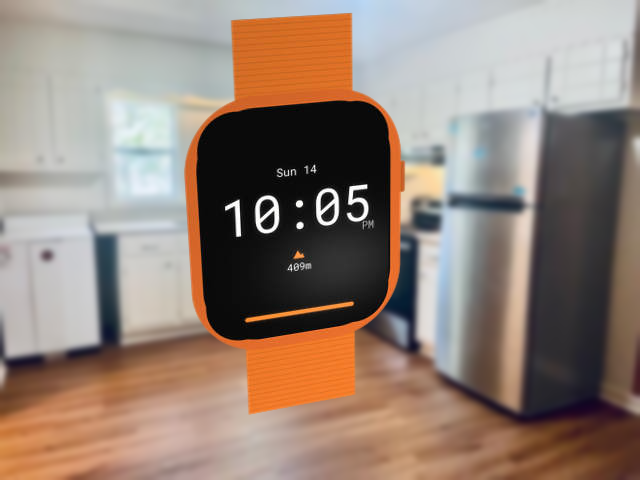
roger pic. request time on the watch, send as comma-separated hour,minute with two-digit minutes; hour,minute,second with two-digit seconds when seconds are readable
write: 10,05
